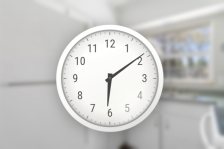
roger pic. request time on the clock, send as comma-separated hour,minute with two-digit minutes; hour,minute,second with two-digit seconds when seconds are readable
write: 6,09
